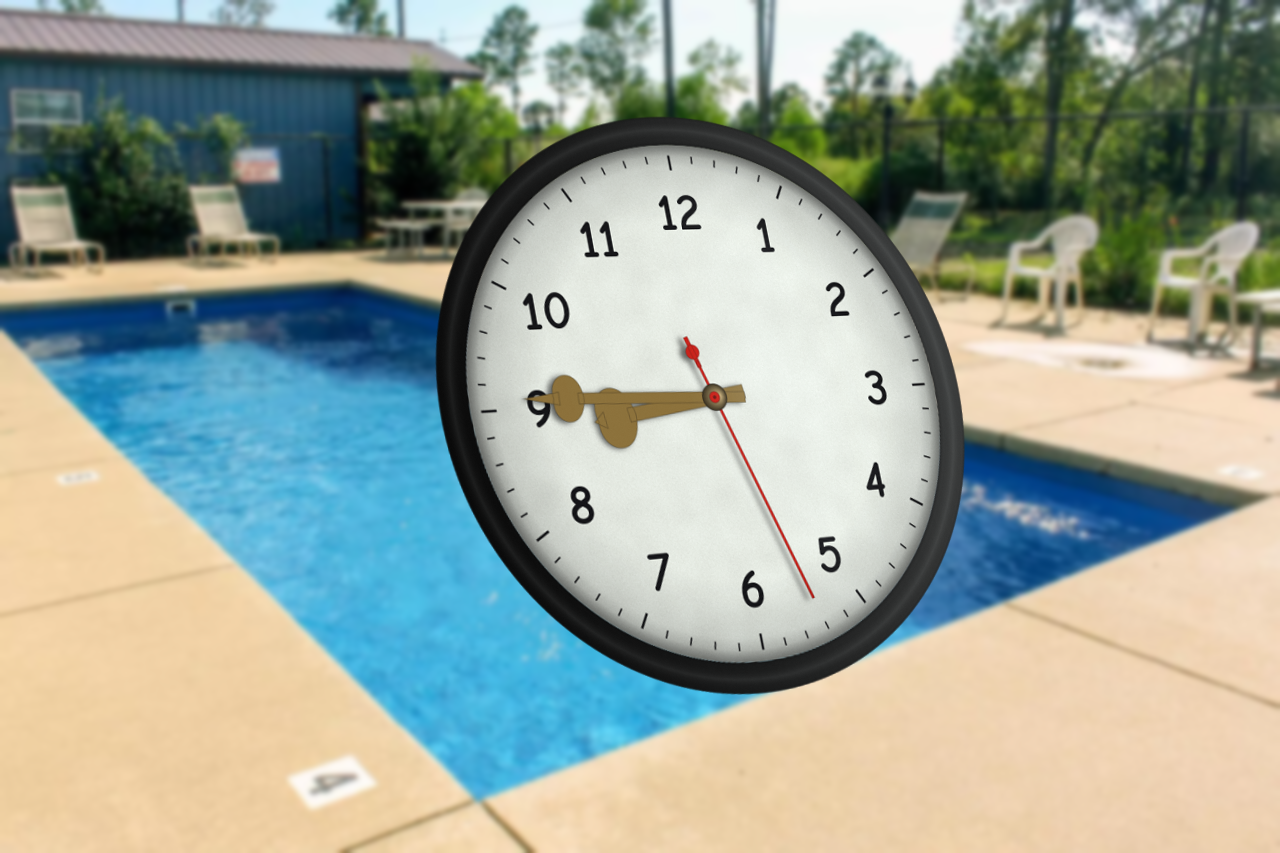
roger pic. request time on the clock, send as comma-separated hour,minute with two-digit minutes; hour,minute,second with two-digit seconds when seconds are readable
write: 8,45,27
